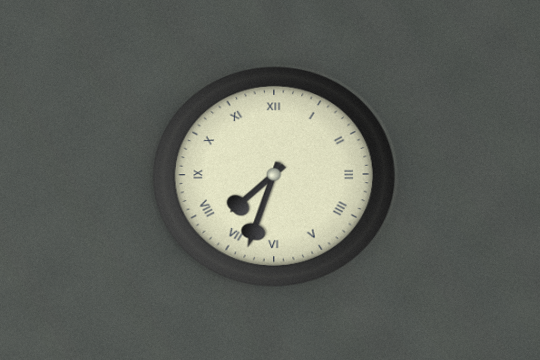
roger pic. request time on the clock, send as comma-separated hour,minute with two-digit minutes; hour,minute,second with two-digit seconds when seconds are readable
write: 7,33
